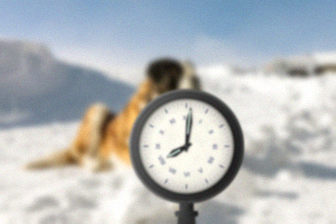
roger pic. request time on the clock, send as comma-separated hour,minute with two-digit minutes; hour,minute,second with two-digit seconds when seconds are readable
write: 8,01
